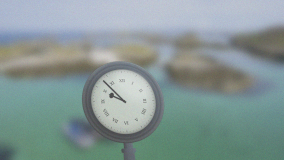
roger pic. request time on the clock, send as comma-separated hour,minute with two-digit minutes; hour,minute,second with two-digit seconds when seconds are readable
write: 9,53
